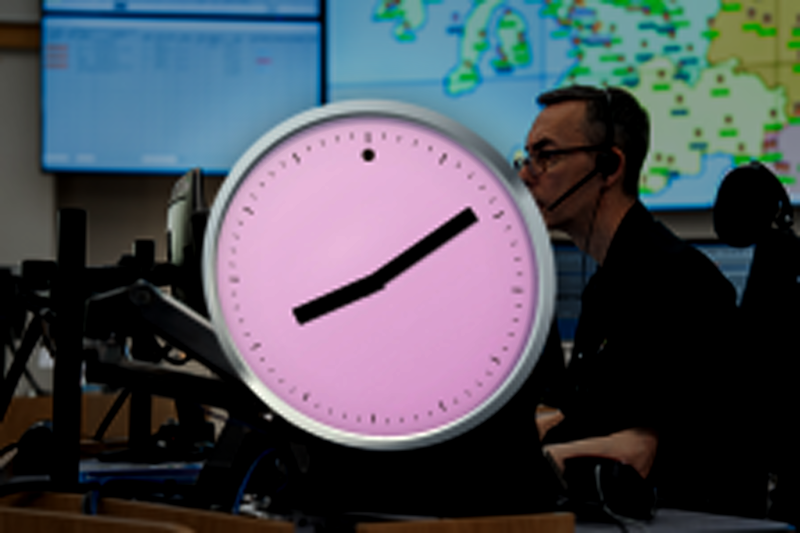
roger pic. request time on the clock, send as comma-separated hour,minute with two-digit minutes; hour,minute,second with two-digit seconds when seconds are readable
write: 8,09
